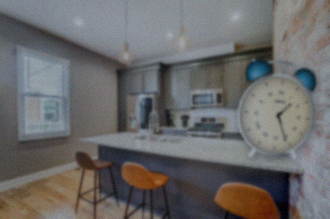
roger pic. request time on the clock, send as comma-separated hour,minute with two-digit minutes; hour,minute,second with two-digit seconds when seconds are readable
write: 1,26
